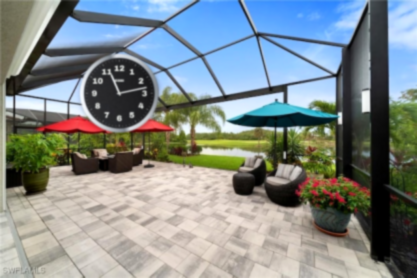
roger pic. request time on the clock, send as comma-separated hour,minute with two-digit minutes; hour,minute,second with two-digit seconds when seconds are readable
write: 11,13
